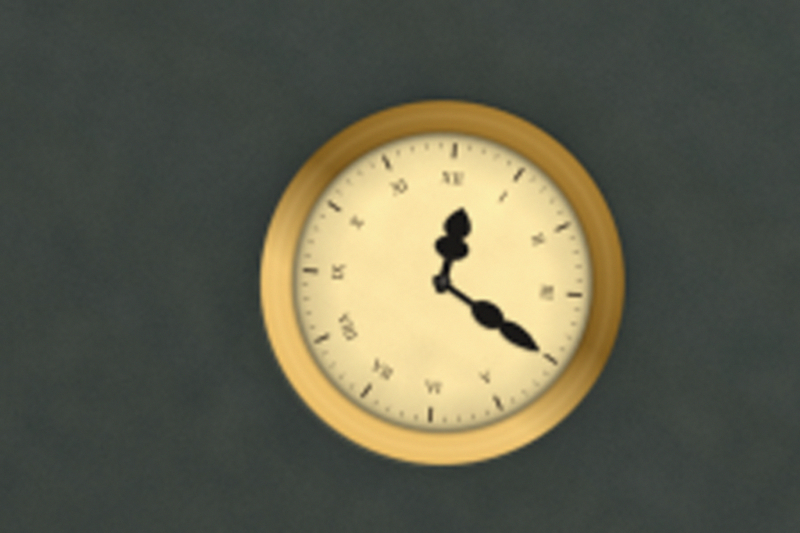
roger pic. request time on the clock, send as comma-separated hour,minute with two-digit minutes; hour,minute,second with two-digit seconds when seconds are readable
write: 12,20
